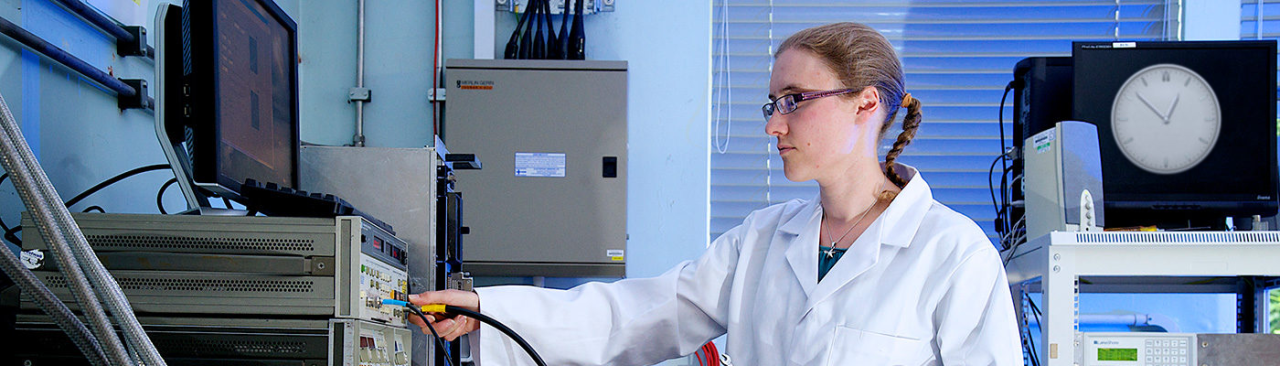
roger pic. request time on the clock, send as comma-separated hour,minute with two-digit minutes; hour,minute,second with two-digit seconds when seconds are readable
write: 12,52
